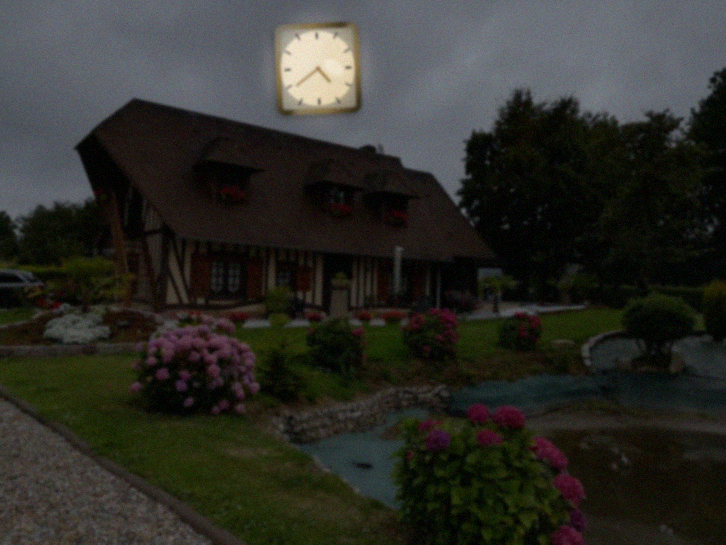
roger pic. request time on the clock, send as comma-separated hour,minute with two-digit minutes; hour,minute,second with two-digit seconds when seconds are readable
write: 4,39
